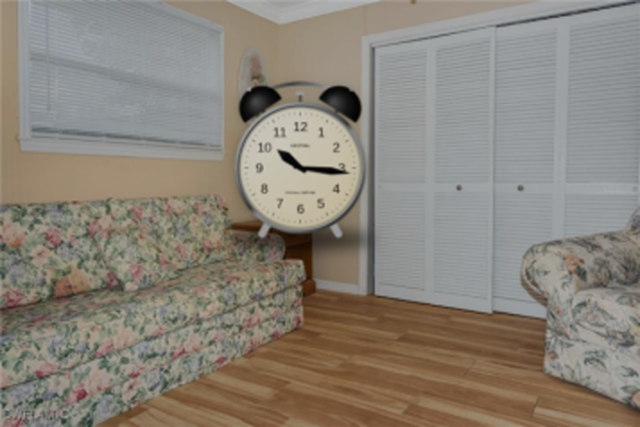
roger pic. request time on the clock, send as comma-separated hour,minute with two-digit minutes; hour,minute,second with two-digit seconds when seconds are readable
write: 10,16
